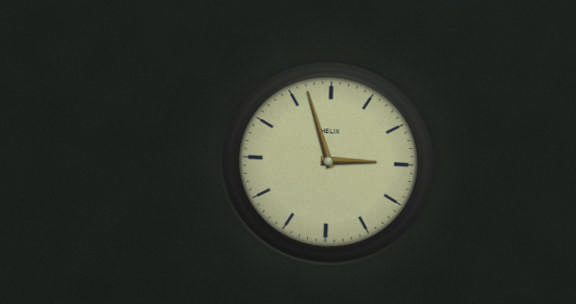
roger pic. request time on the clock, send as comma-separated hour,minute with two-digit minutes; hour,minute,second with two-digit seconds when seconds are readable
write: 2,57
